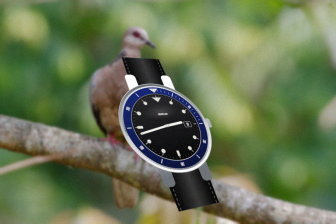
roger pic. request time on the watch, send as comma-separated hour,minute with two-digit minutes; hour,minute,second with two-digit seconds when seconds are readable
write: 2,43
